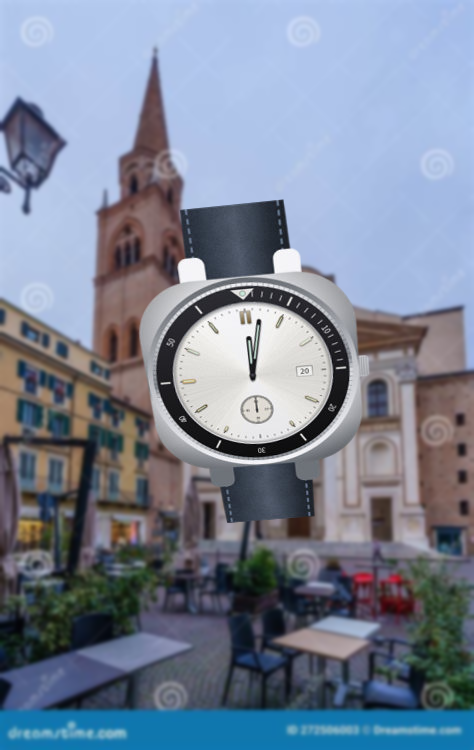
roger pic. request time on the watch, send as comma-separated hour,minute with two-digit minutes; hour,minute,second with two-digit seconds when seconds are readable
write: 12,02
